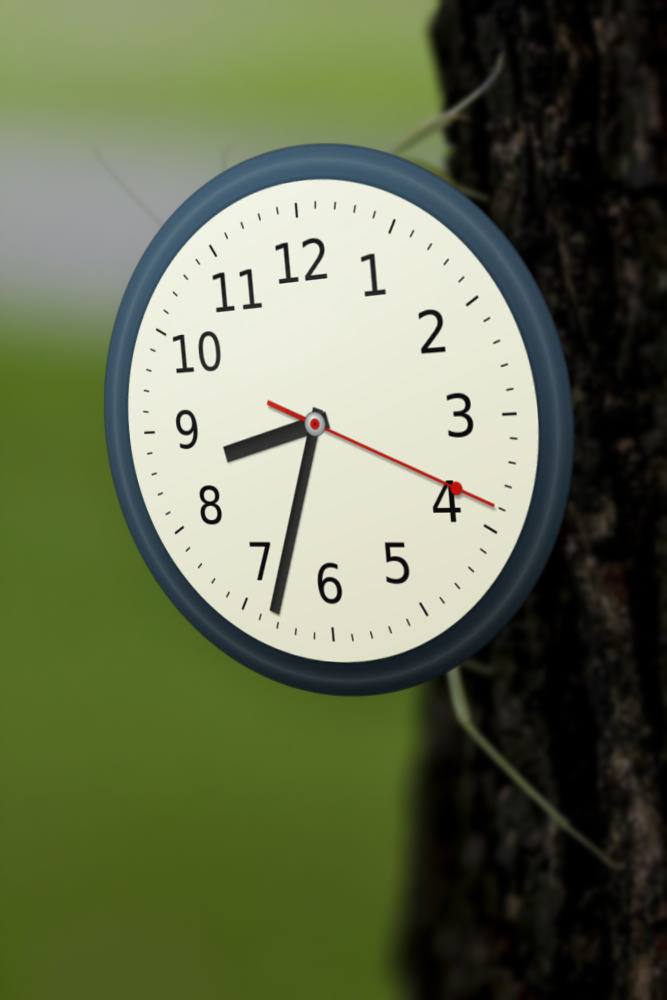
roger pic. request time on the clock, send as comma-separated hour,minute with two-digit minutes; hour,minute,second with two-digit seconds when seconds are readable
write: 8,33,19
